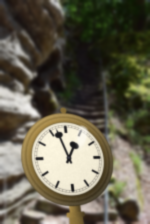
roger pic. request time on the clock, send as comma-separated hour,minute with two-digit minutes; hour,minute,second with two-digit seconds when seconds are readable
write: 12,57
